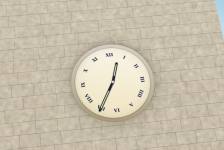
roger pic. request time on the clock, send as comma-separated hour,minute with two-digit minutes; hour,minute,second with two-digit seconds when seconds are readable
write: 12,35
